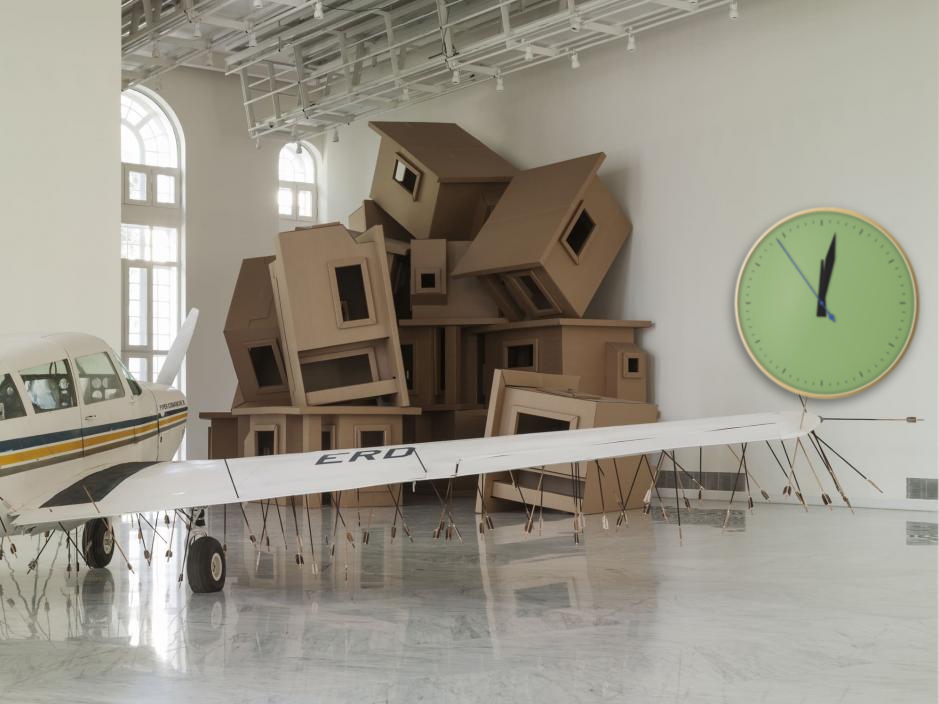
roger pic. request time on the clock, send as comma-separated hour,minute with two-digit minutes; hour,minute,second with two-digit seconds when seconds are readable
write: 12,01,54
